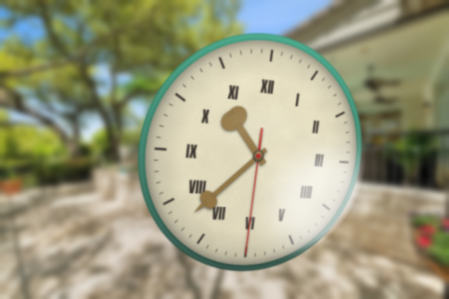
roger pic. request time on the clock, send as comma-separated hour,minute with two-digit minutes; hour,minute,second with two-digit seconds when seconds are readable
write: 10,37,30
